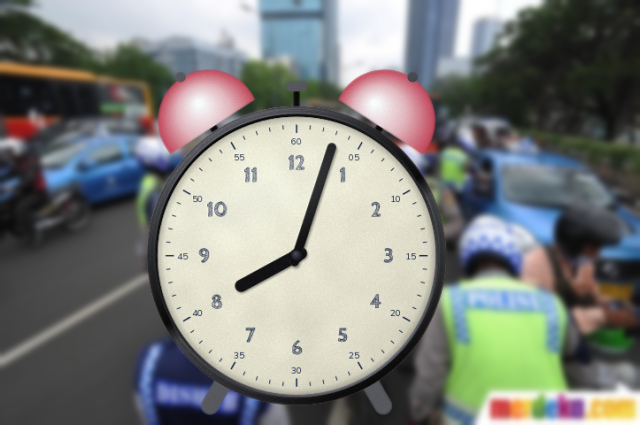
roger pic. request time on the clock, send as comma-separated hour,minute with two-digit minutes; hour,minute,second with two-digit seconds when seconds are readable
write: 8,03
